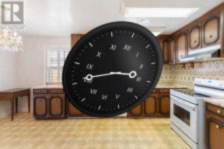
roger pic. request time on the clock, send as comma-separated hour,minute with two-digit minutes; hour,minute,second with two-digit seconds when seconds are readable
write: 2,41
